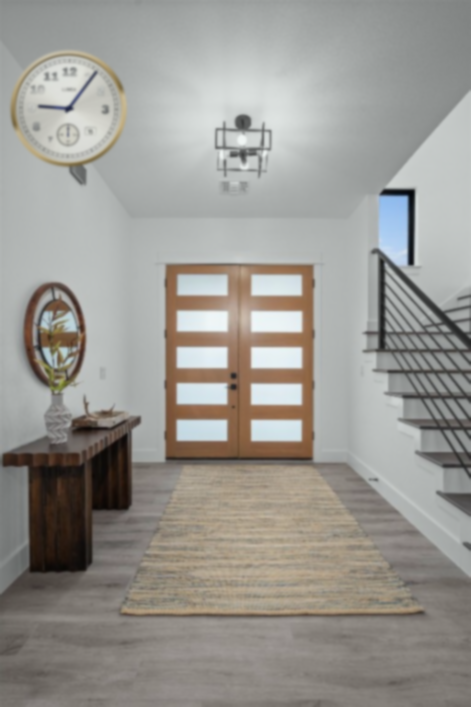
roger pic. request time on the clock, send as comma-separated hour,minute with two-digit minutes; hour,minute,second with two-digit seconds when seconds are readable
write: 9,06
